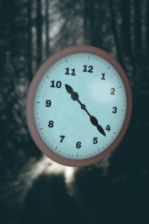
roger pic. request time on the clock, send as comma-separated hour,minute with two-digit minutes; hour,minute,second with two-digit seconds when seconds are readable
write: 10,22
